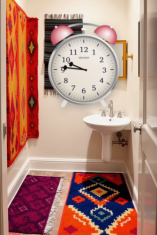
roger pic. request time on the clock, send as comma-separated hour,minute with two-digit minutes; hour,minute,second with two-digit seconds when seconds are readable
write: 9,46
